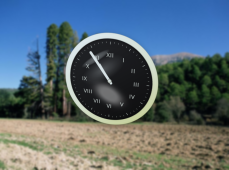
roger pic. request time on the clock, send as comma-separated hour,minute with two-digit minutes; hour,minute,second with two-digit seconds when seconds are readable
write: 10,54
